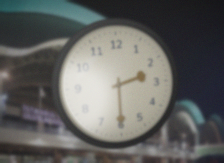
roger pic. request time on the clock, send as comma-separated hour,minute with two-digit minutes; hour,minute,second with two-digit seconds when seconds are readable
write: 2,30
